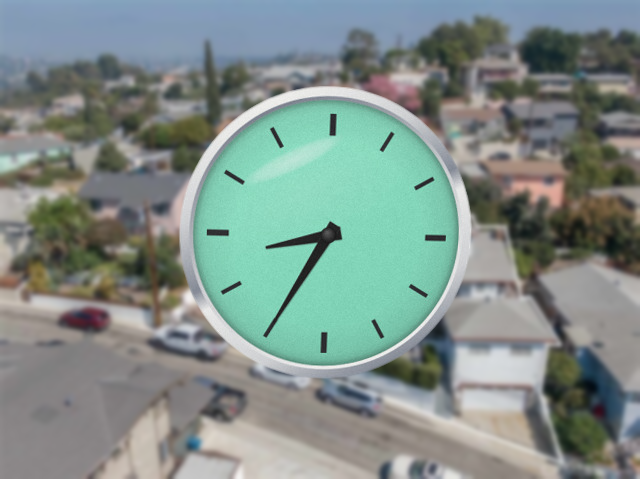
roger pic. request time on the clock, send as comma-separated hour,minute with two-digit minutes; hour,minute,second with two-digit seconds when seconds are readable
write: 8,35
